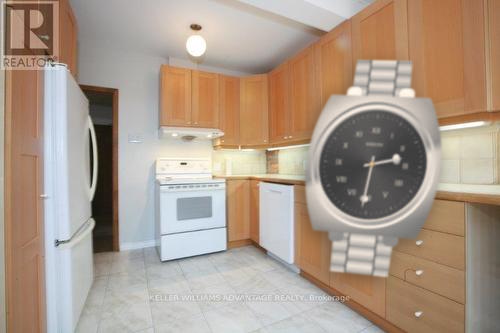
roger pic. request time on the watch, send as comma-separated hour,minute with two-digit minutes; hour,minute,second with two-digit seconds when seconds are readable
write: 2,31
